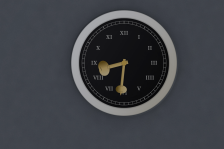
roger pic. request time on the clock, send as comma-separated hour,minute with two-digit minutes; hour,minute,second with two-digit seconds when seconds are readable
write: 8,31
